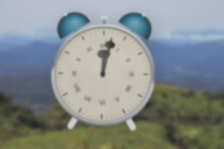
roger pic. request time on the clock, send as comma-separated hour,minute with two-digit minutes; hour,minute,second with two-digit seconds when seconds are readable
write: 12,02
